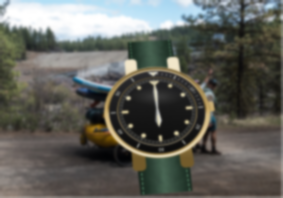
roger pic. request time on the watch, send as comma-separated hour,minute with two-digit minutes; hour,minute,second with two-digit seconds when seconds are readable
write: 6,00
